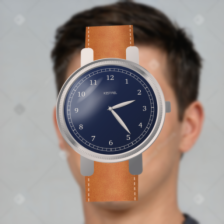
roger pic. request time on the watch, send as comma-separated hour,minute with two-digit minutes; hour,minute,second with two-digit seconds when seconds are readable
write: 2,24
